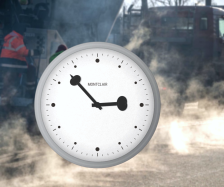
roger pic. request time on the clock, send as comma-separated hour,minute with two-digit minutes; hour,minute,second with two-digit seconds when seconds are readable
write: 2,53
